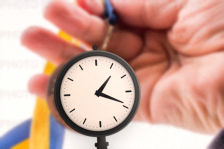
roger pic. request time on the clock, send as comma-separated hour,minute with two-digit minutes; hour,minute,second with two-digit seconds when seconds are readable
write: 1,19
